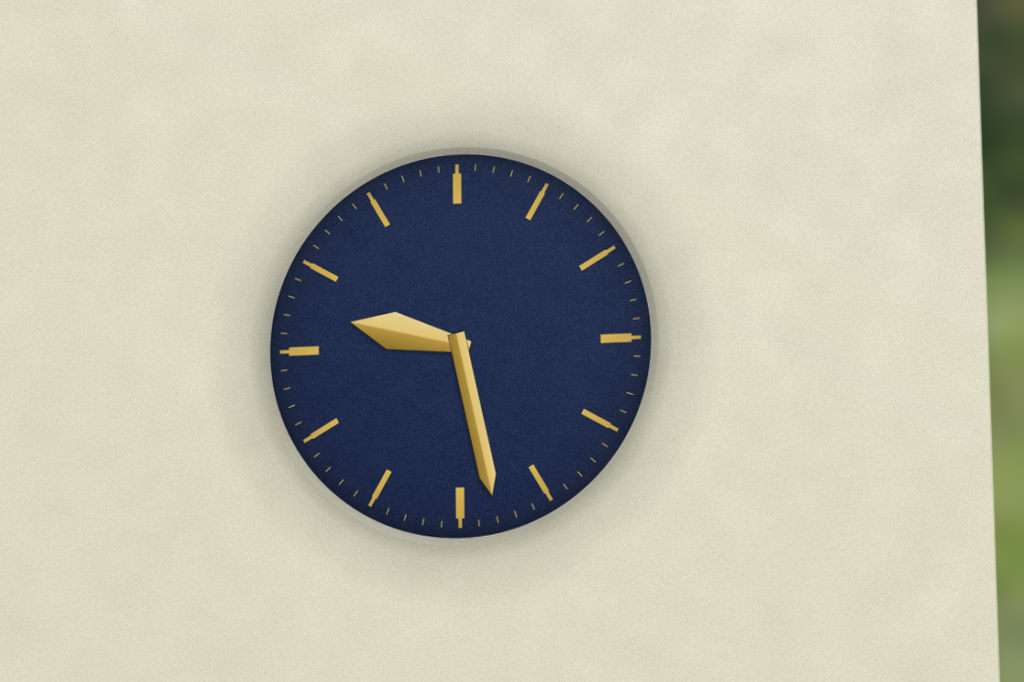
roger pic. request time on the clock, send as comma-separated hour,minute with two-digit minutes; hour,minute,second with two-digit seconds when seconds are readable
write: 9,28
